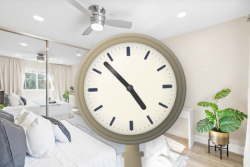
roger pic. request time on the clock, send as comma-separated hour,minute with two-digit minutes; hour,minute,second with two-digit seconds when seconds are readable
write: 4,53
